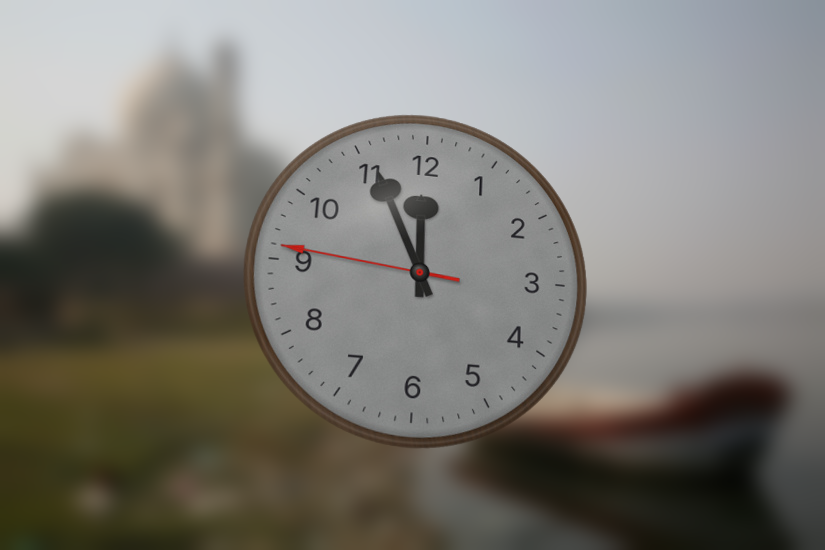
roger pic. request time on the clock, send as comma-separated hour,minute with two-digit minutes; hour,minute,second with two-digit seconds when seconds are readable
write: 11,55,46
